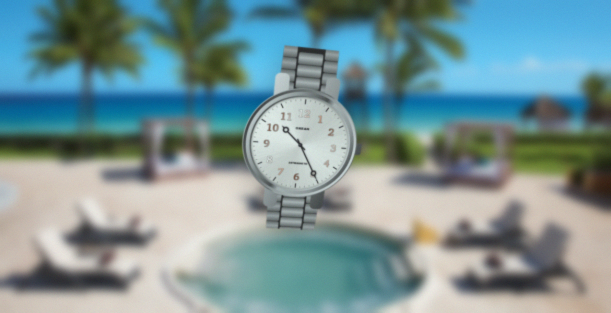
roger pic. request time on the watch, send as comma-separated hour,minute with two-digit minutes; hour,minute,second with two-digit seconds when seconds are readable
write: 10,25
